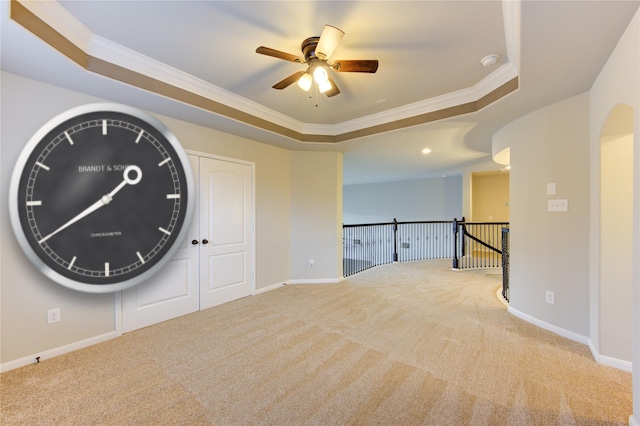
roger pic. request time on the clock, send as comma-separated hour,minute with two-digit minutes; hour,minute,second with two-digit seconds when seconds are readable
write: 1,40
